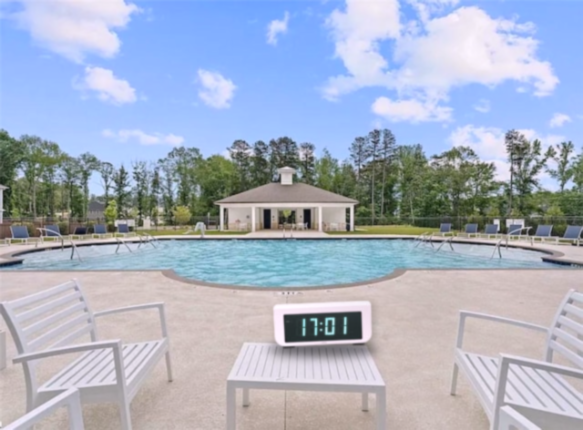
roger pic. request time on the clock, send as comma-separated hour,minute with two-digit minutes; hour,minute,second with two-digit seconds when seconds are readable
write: 17,01
